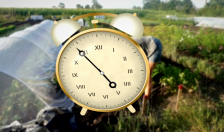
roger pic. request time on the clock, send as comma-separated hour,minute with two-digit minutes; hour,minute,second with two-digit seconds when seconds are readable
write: 4,54
